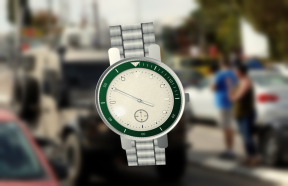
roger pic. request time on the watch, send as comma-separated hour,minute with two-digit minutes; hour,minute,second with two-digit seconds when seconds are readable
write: 3,50
